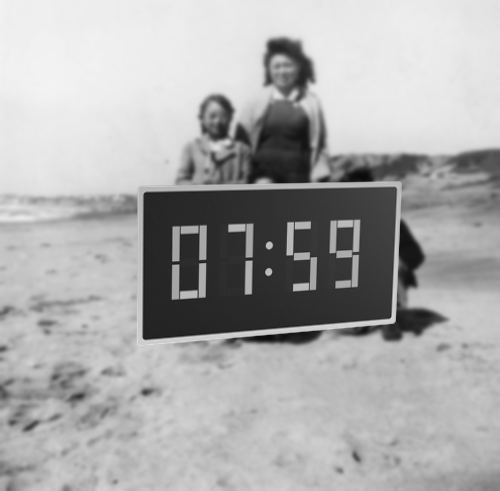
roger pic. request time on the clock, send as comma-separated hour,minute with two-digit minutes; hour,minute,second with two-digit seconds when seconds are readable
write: 7,59
